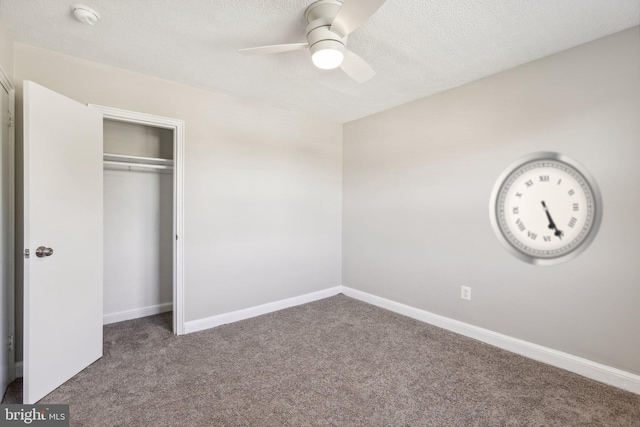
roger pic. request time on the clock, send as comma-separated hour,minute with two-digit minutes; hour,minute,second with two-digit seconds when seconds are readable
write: 5,26
